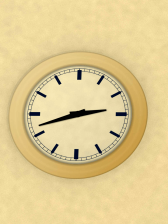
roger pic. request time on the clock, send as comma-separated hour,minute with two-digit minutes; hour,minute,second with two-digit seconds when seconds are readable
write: 2,42
